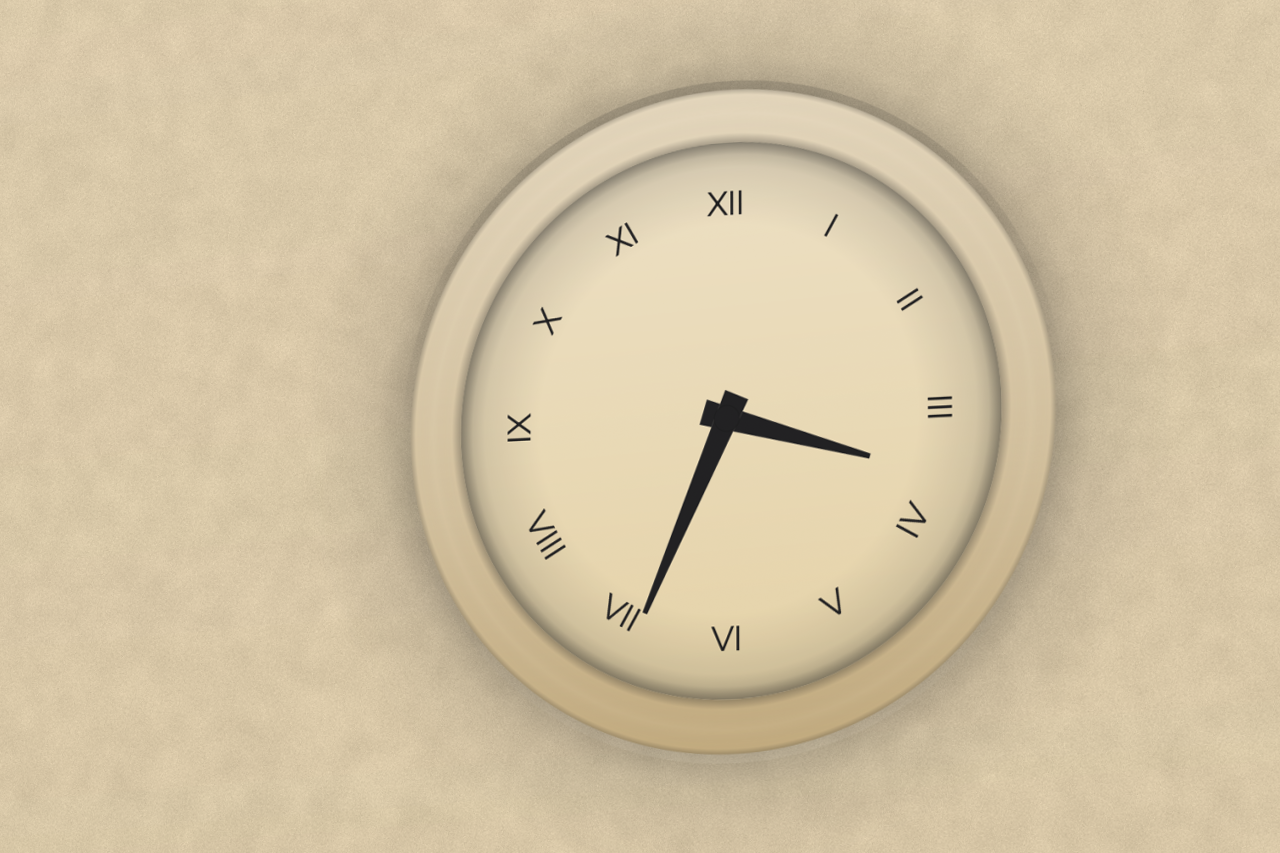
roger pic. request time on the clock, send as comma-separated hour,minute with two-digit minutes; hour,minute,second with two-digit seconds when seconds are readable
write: 3,34
